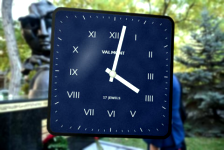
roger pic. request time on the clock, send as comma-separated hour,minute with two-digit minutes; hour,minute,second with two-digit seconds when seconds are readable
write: 4,02
